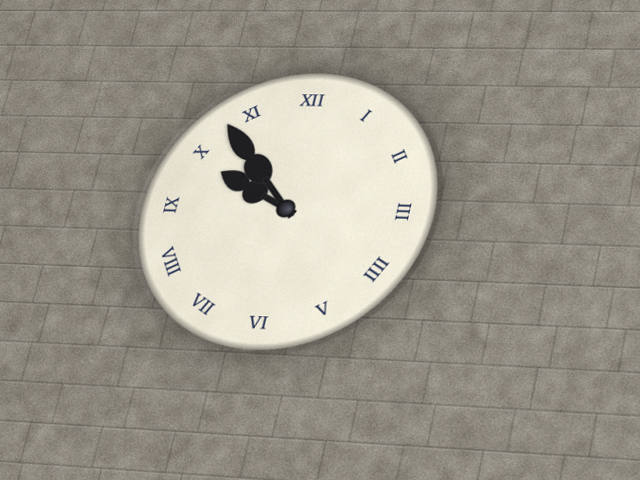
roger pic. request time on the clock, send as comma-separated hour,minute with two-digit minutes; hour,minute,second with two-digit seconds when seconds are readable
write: 9,53
